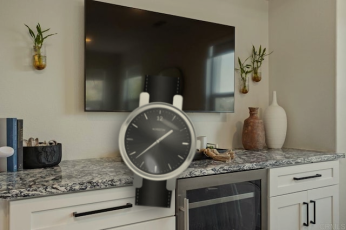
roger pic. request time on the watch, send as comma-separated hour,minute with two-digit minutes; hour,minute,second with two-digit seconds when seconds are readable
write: 1,38
